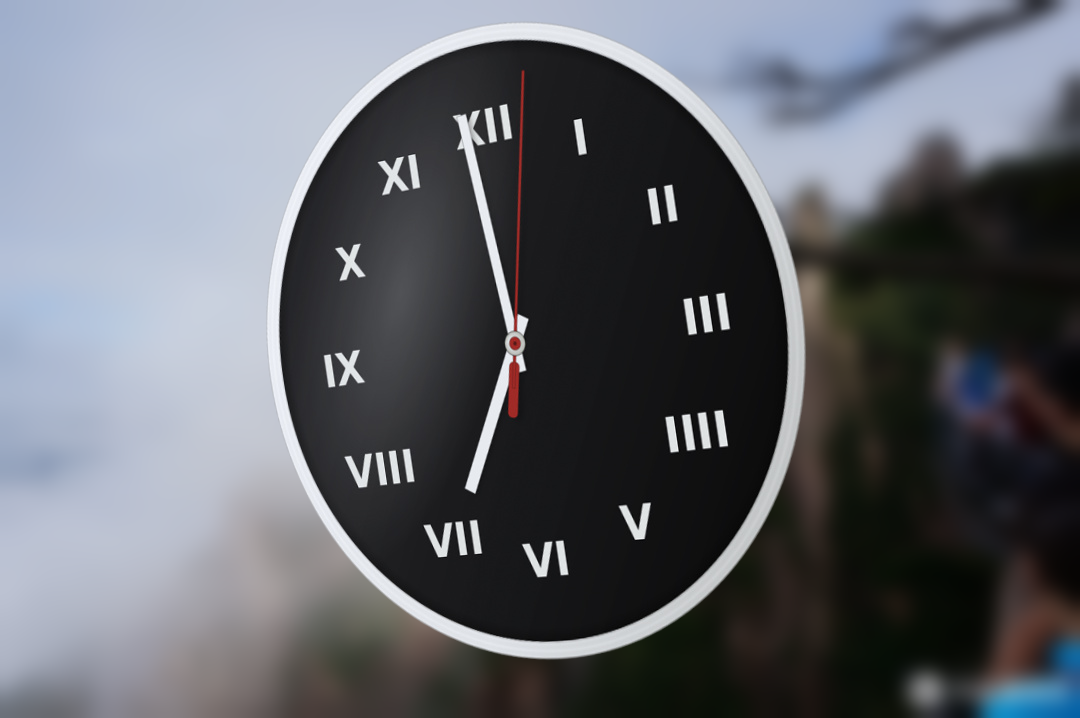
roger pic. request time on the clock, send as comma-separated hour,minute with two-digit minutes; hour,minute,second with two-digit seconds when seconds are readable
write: 6,59,02
